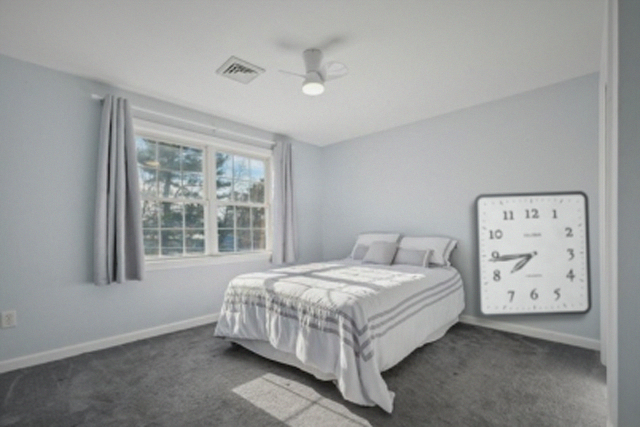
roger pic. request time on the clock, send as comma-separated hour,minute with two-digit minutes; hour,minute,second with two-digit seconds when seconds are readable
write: 7,44
